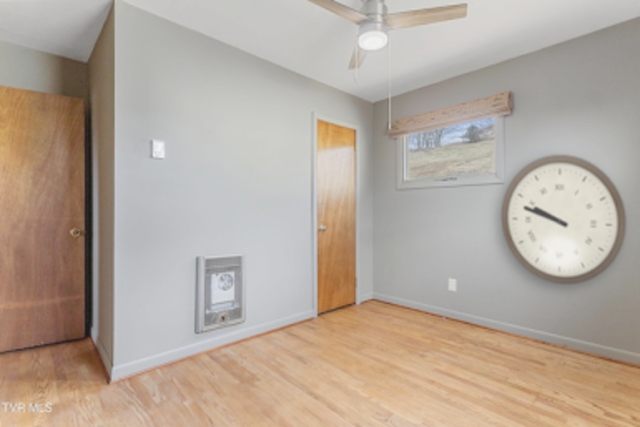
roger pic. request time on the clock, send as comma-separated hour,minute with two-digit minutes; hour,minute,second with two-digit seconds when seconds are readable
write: 9,48
